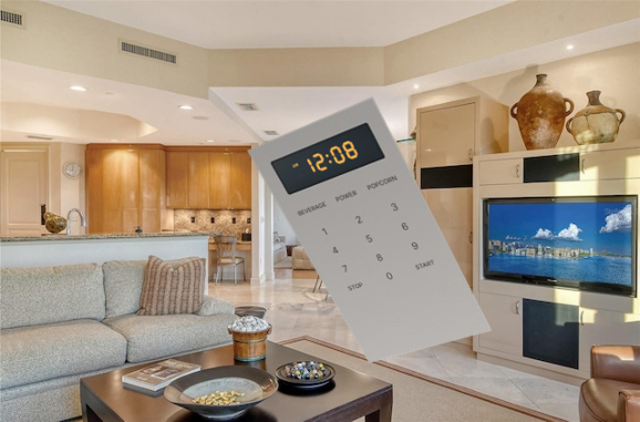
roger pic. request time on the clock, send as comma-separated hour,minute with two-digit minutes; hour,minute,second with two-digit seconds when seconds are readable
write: 12,08
